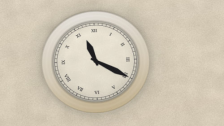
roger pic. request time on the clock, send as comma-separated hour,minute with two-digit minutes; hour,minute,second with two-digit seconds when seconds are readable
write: 11,20
